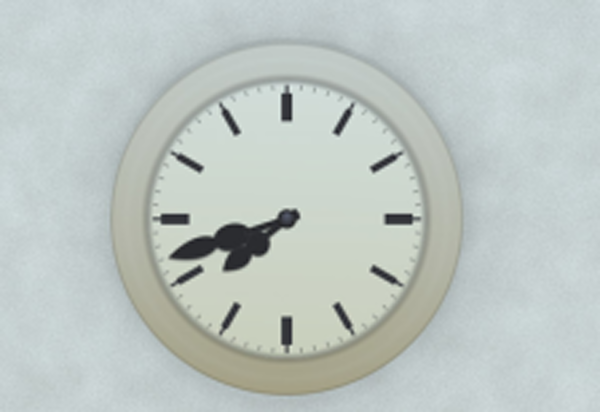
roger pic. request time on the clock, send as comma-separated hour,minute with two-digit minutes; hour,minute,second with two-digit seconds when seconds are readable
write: 7,42
